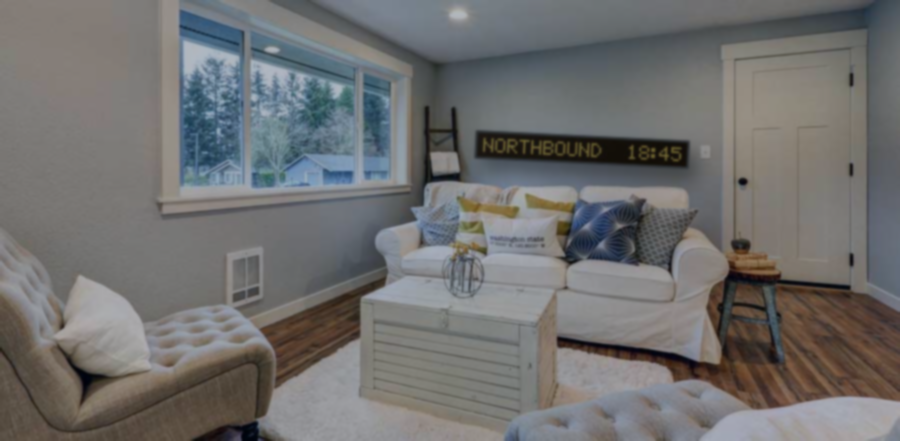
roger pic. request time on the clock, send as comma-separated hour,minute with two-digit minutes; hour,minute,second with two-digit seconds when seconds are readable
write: 18,45
